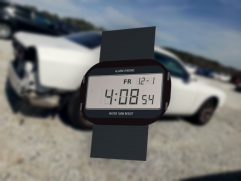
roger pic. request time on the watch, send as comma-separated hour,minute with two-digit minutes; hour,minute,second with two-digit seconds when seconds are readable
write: 4,08,54
